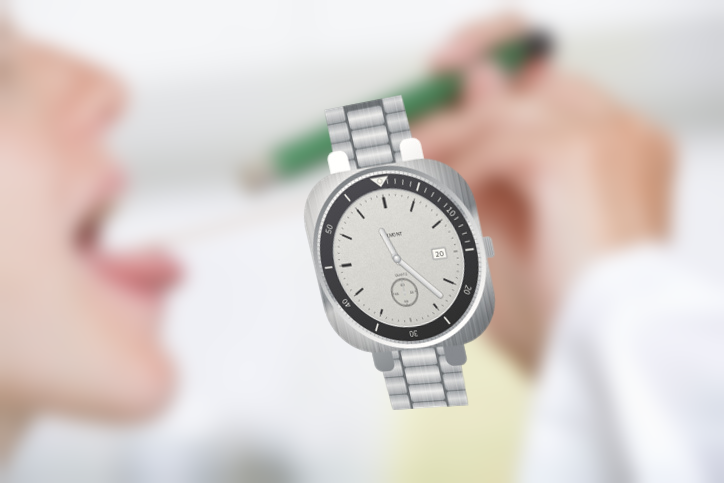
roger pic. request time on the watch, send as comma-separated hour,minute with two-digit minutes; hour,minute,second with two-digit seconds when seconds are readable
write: 11,23
